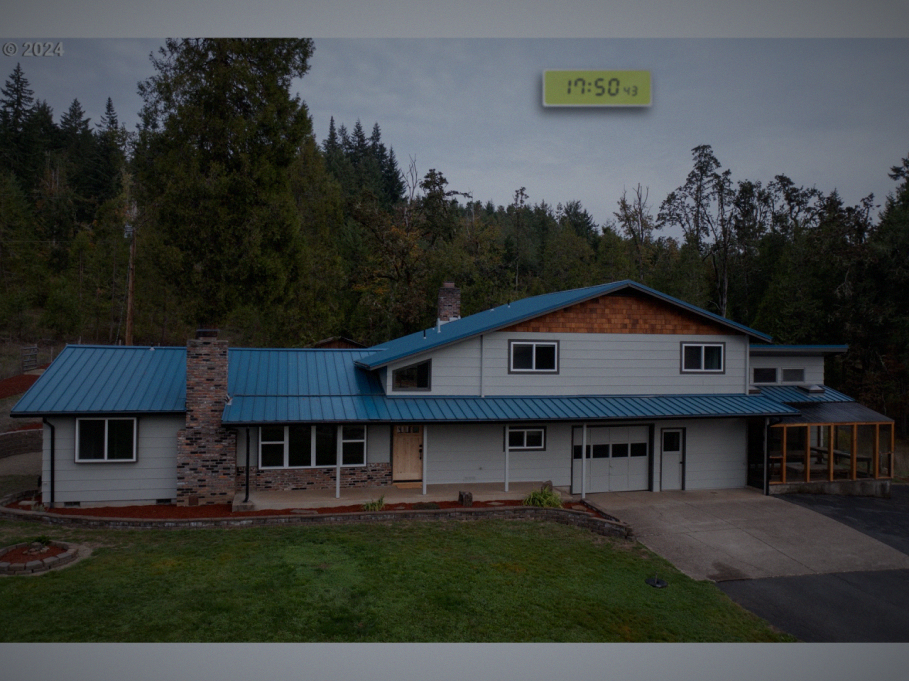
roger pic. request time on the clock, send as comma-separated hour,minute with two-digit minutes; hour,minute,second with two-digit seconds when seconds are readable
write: 17,50
